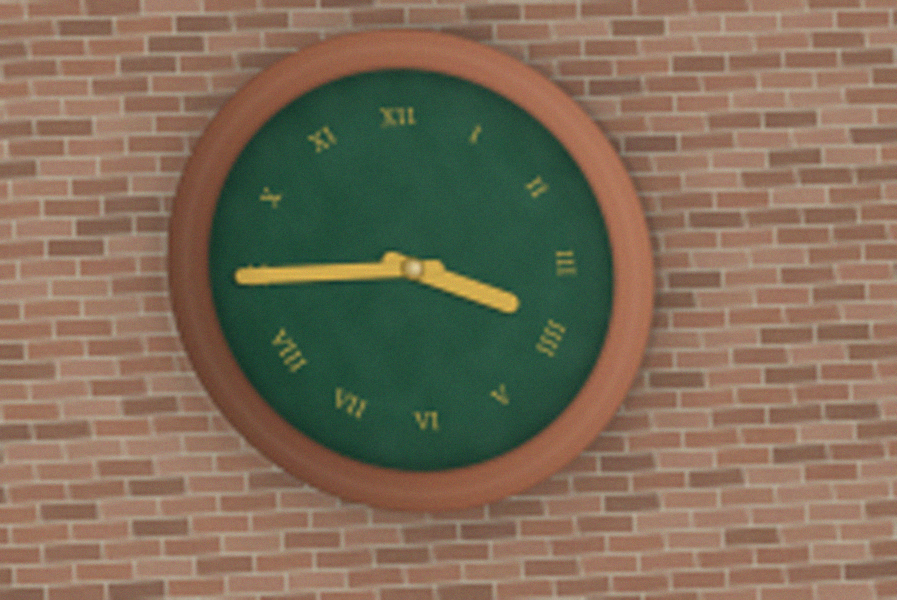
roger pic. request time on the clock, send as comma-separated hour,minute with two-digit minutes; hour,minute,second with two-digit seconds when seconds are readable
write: 3,45
